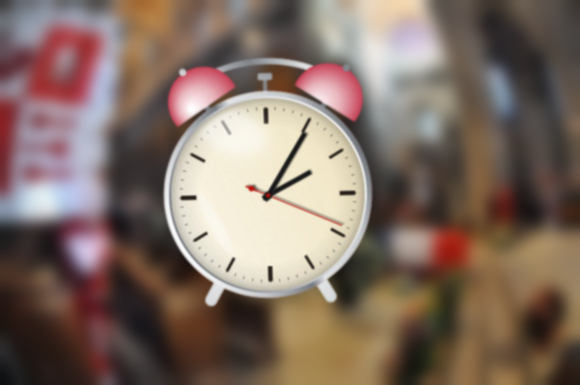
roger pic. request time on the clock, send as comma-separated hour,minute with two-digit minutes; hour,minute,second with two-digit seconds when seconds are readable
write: 2,05,19
